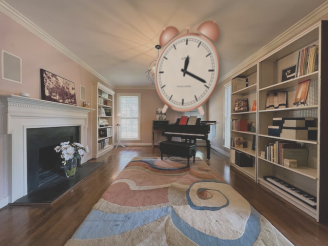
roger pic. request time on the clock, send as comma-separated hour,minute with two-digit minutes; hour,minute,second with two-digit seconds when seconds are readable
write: 12,19
